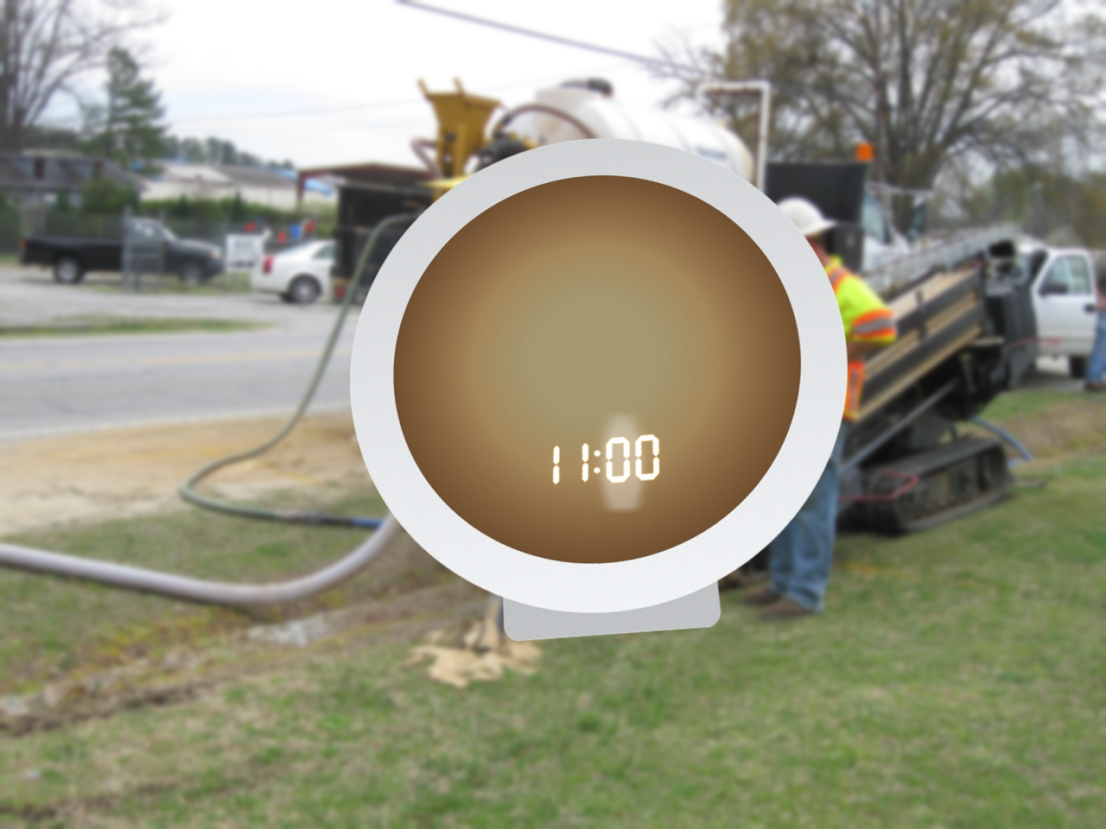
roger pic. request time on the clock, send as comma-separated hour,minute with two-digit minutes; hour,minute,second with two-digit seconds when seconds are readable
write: 11,00
